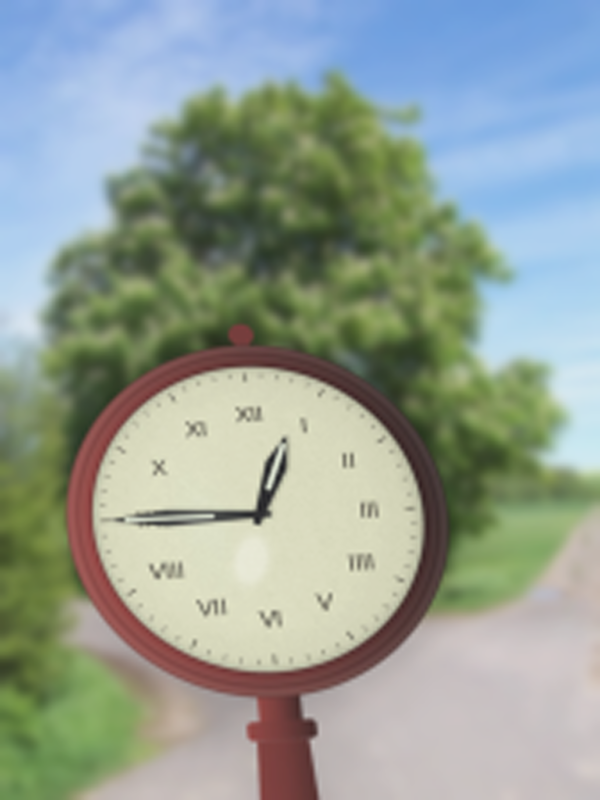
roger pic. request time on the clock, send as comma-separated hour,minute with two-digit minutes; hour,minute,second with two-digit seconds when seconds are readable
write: 12,45
